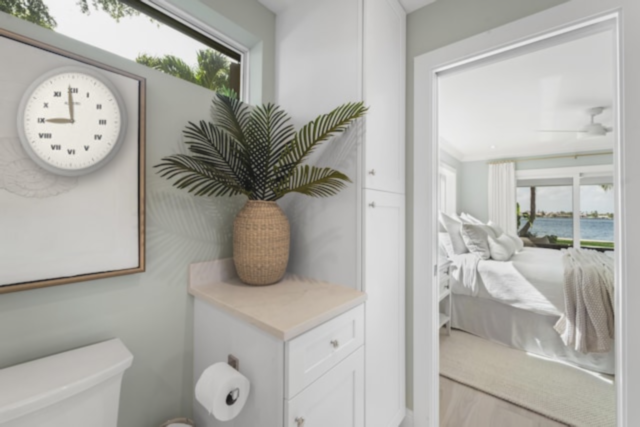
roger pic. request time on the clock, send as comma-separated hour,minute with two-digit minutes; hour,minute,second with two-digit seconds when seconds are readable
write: 8,59
